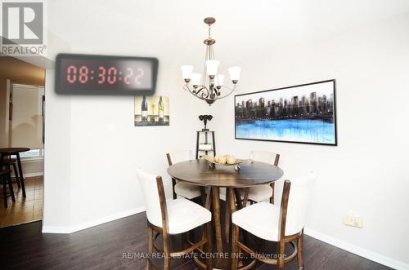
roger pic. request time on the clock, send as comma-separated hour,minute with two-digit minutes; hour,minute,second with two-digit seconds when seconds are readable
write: 8,30,22
